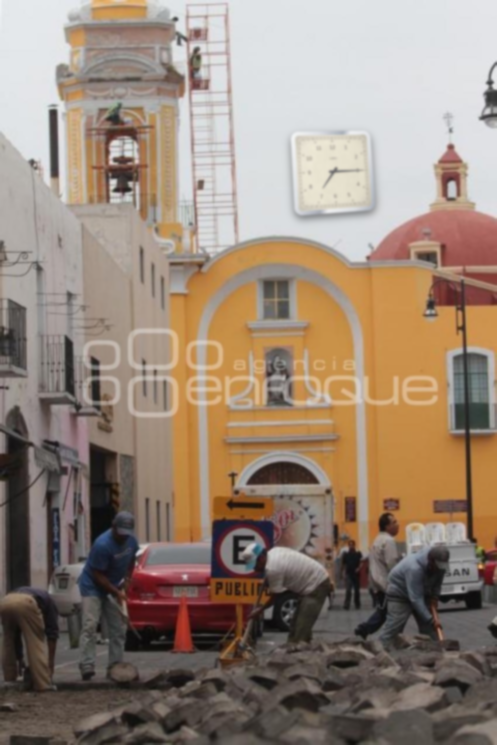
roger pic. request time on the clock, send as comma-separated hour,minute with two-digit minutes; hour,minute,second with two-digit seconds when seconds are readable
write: 7,15
